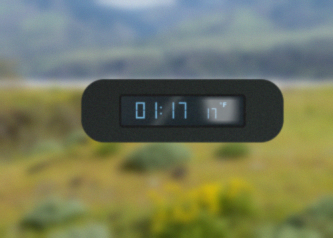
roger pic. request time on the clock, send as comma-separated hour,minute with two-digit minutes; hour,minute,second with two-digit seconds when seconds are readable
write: 1,17
